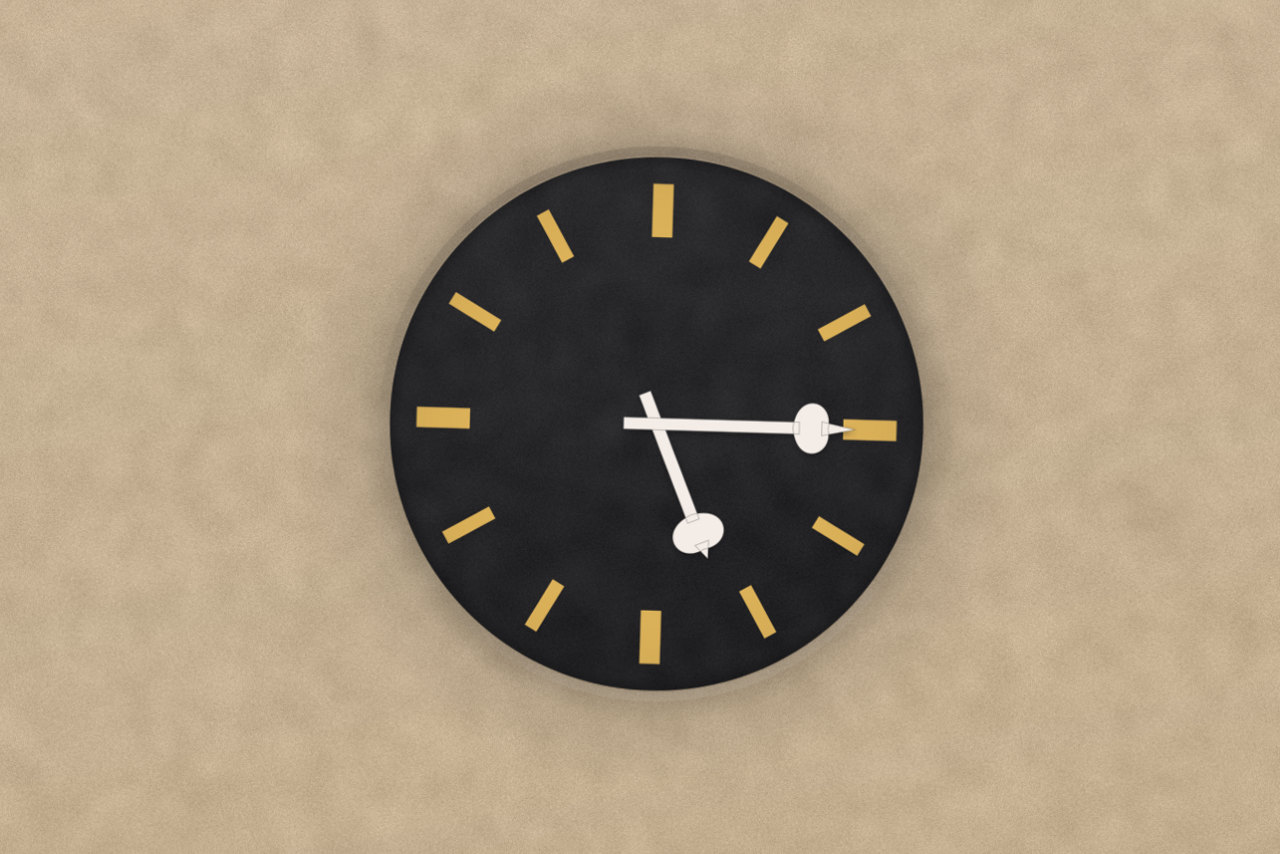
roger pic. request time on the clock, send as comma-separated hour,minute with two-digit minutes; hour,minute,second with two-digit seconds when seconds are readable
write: 5,15
